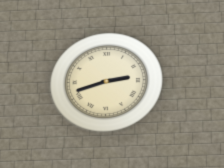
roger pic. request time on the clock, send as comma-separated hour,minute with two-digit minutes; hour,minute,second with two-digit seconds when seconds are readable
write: 2,42
